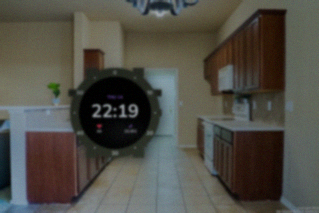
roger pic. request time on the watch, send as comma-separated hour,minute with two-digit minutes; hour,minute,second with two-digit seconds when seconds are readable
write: 22,19
